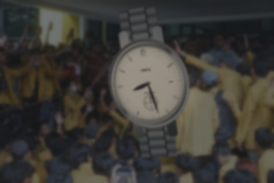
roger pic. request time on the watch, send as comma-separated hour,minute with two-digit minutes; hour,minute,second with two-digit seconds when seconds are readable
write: 8,28
